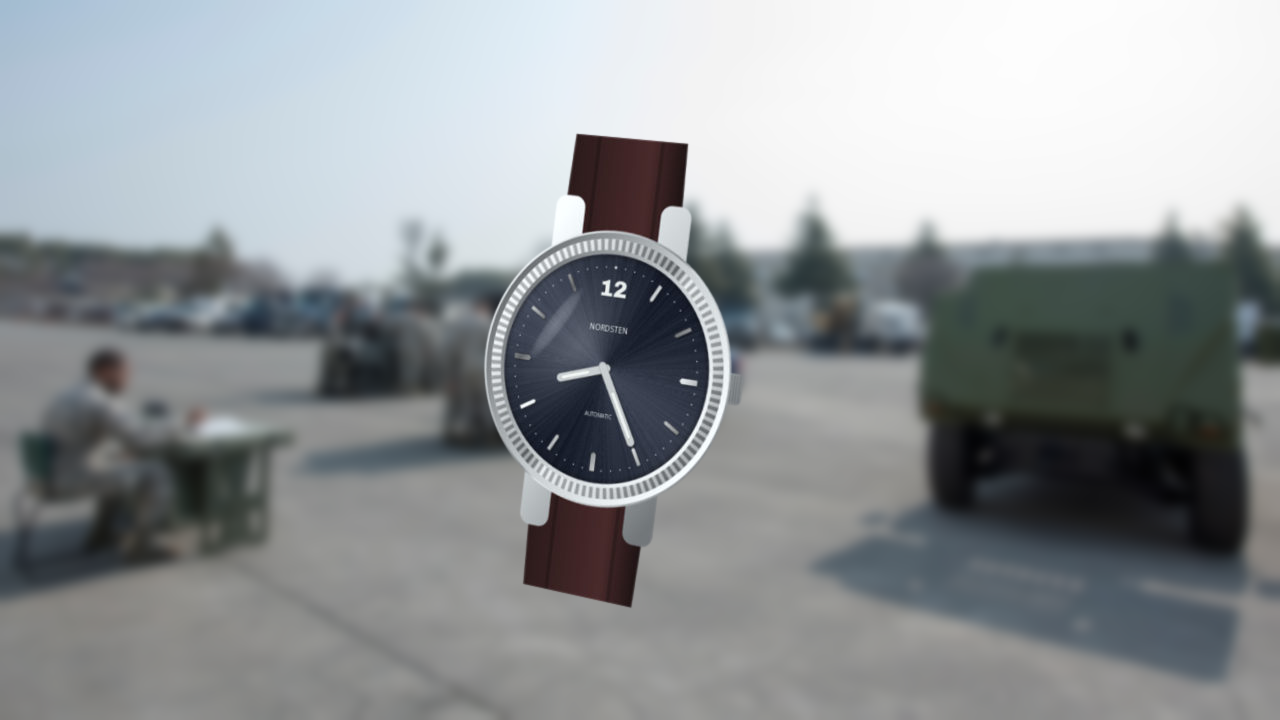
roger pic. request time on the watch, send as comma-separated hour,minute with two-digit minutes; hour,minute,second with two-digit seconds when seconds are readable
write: 8,25
